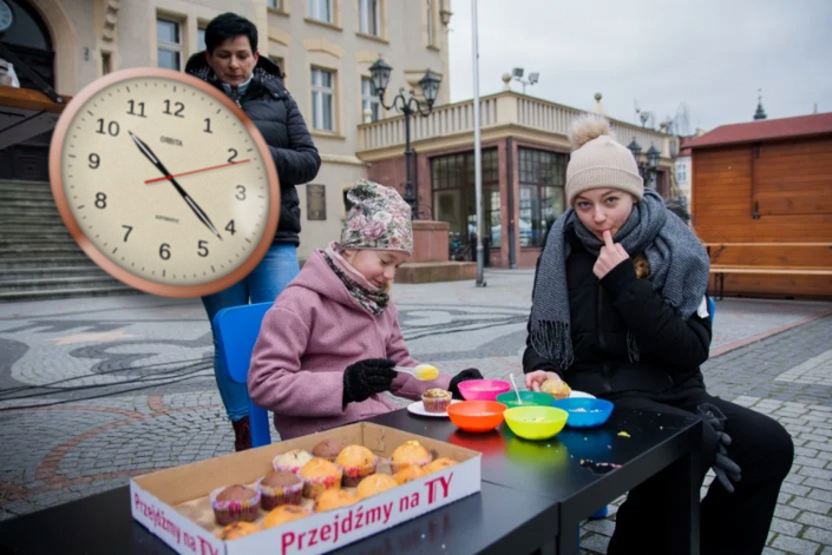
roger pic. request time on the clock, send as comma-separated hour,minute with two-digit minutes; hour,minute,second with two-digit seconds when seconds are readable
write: 10,22,11
